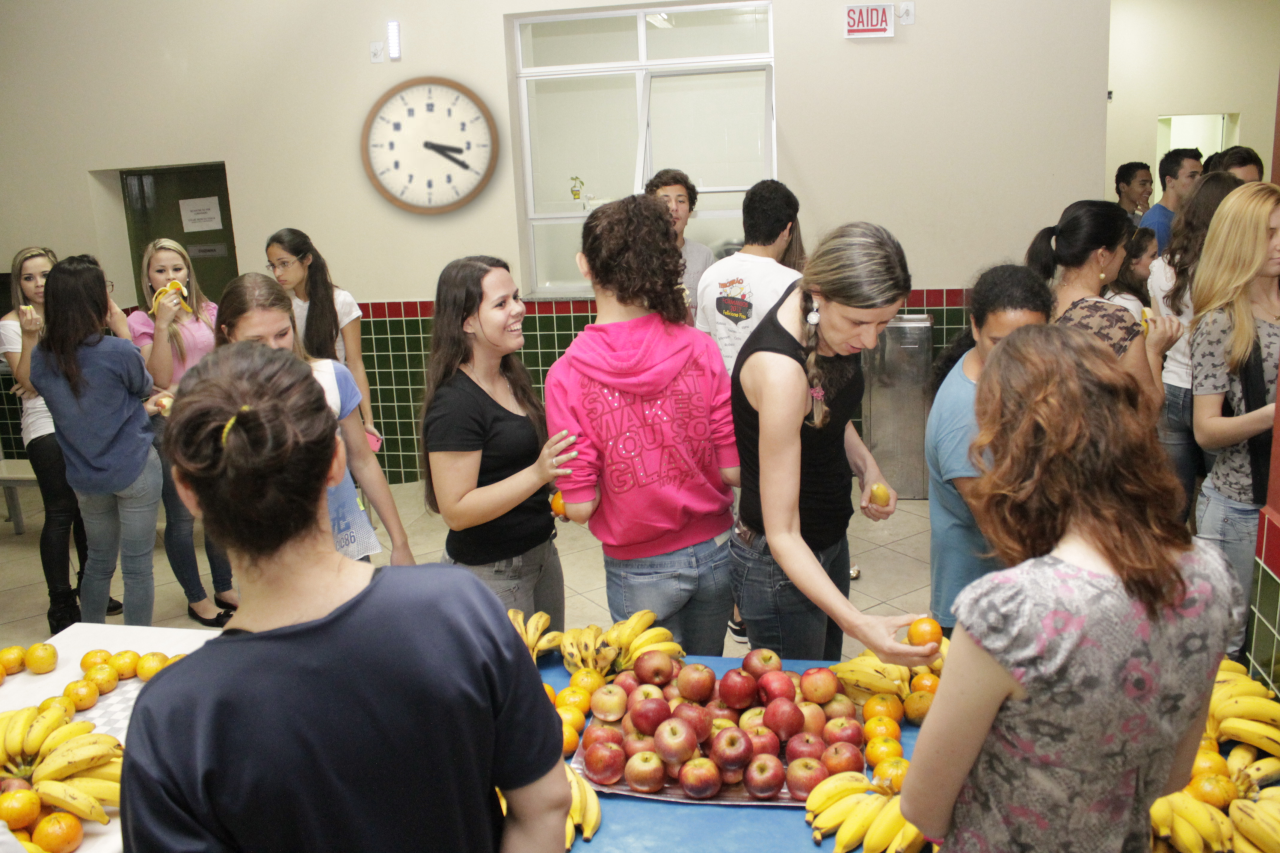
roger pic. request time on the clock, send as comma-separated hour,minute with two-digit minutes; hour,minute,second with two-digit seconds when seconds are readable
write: 3,20
